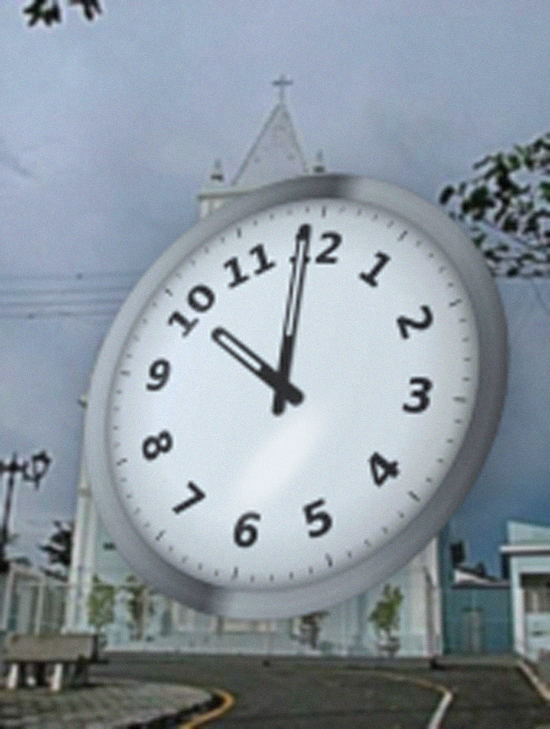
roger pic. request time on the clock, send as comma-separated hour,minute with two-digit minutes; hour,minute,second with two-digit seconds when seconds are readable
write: 9,59
